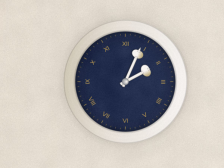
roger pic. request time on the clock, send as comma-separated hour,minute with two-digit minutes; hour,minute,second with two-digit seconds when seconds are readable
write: 2,04
